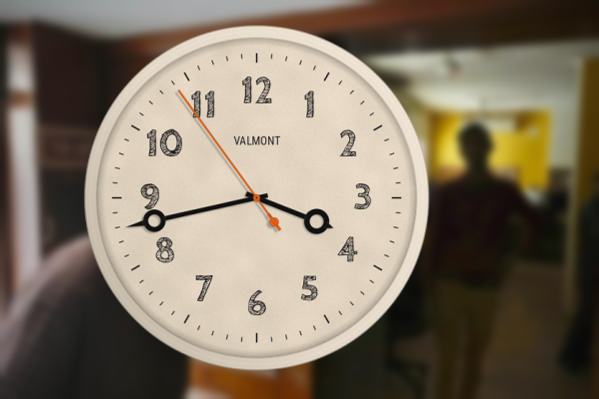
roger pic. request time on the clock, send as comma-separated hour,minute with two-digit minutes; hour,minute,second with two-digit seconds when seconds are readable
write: 3,42,54
